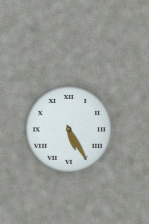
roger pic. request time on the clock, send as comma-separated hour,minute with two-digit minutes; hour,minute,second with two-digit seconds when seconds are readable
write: 5,25
